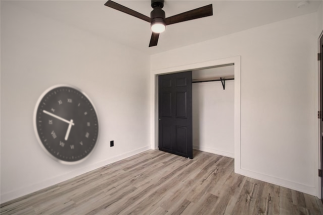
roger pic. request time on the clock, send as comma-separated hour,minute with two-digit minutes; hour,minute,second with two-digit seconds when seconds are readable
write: 6,48
